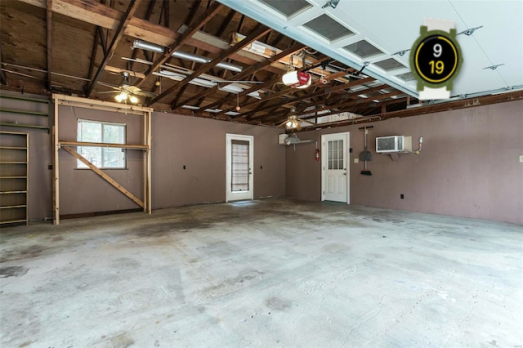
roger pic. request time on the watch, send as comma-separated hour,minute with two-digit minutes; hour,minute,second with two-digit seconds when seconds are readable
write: 9,19
